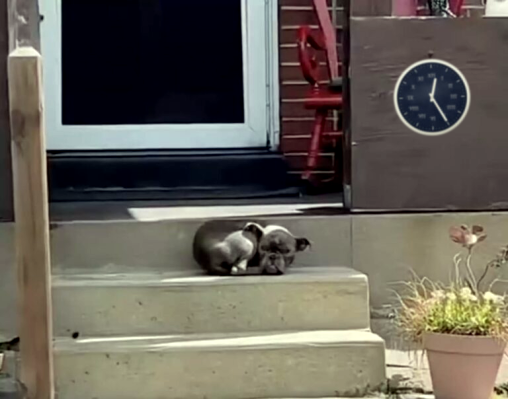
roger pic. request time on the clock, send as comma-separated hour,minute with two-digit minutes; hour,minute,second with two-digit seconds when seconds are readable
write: 12,25
